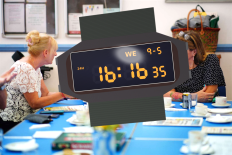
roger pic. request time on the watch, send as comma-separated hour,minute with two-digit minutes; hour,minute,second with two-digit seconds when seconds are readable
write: 16,16,35
